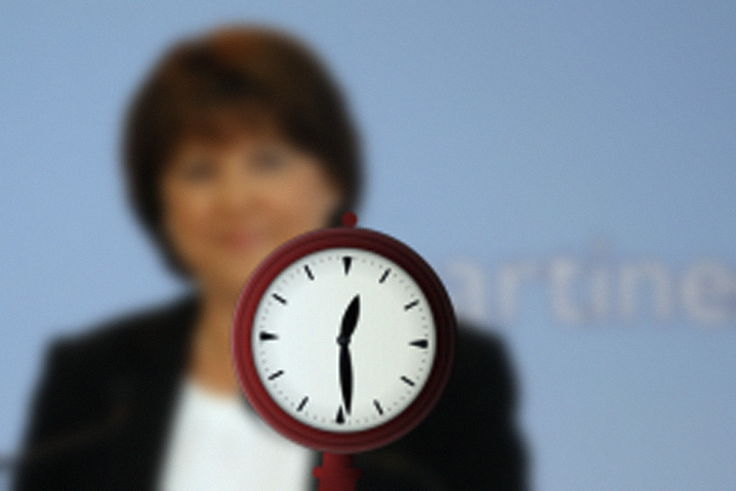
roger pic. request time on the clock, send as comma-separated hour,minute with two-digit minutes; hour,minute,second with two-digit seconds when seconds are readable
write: 12,29
